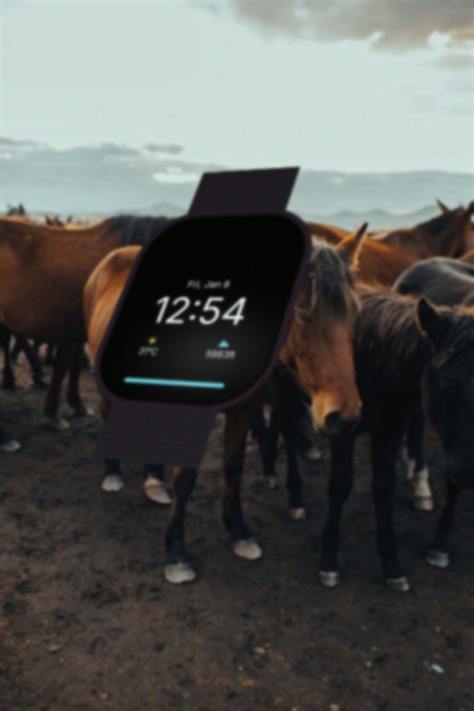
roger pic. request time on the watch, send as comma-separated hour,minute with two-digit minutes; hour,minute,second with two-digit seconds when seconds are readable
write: 12,54
